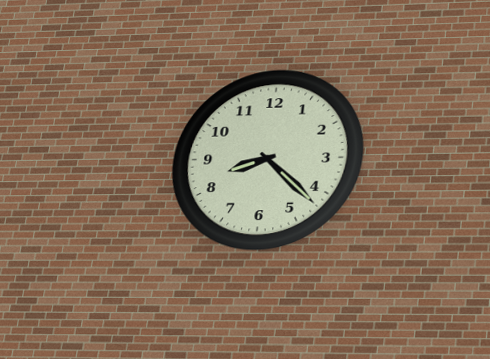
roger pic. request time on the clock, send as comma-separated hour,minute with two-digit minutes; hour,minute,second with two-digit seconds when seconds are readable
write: 8,22
